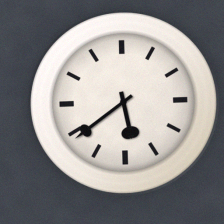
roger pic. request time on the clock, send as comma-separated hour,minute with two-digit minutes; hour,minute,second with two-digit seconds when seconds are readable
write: 5,39
